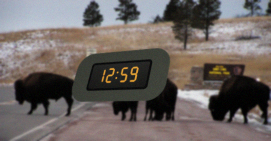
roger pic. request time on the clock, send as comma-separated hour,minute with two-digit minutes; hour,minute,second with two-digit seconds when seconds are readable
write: 12,59
